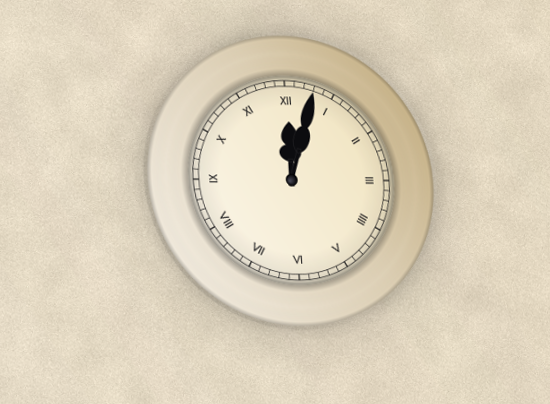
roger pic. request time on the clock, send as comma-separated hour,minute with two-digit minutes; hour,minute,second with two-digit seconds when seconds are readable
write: 12,03
